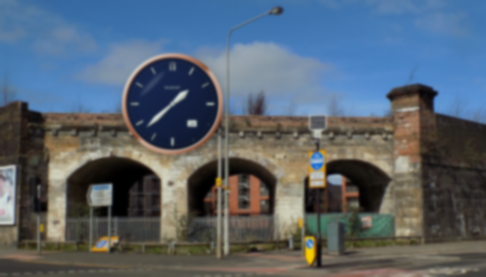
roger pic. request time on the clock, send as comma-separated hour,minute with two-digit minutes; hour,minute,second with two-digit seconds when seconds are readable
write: 1,38
